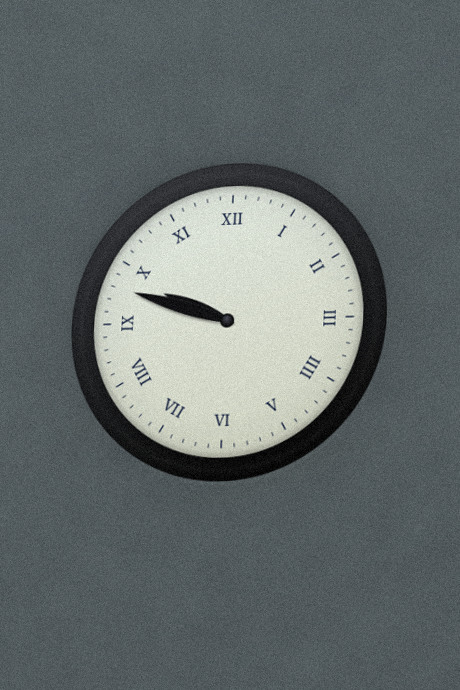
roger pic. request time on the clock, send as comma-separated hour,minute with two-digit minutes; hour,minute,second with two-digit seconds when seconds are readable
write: 9,48
